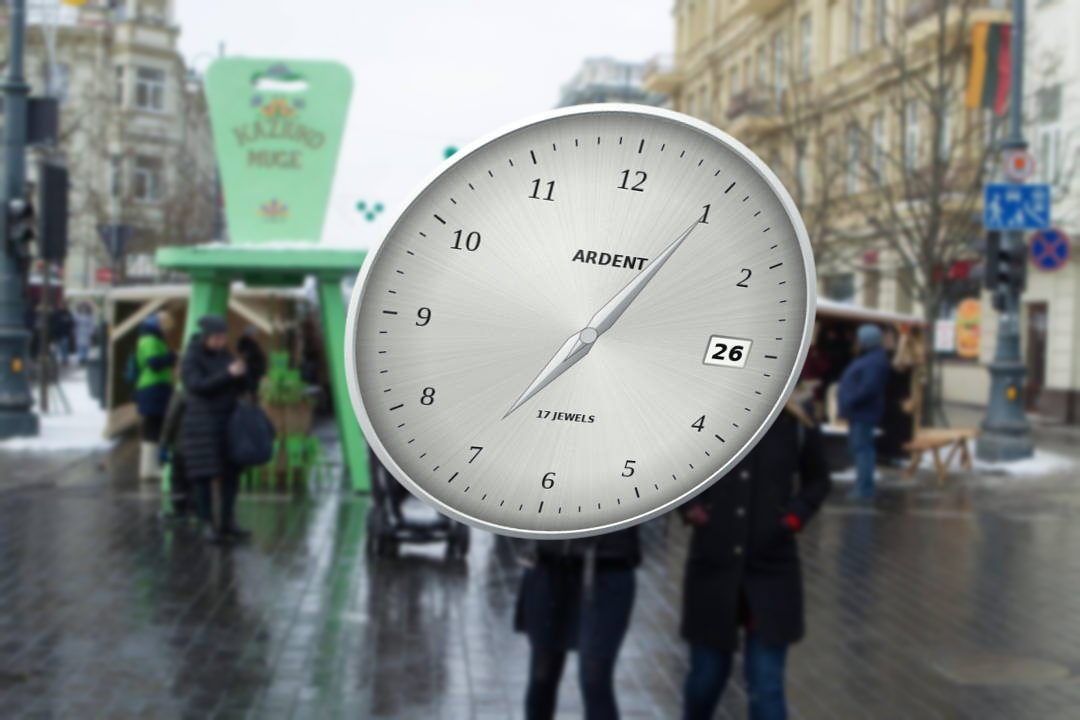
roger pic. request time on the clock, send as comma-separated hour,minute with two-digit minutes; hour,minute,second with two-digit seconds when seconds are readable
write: 7,05
